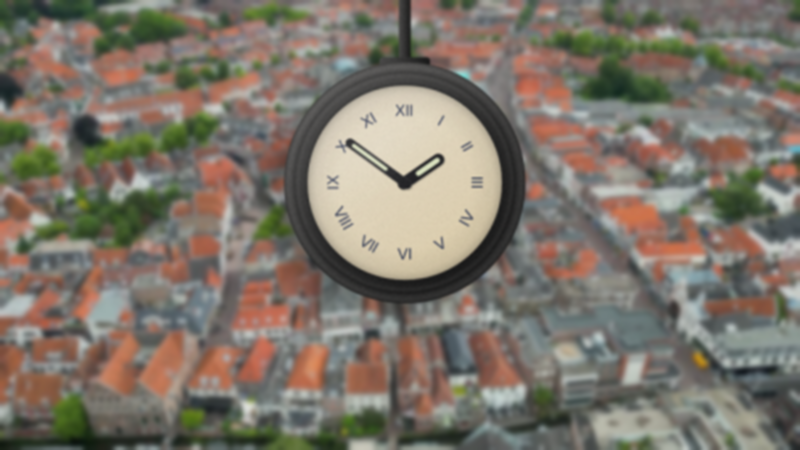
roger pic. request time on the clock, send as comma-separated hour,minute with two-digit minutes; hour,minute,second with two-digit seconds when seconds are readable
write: 1,51
